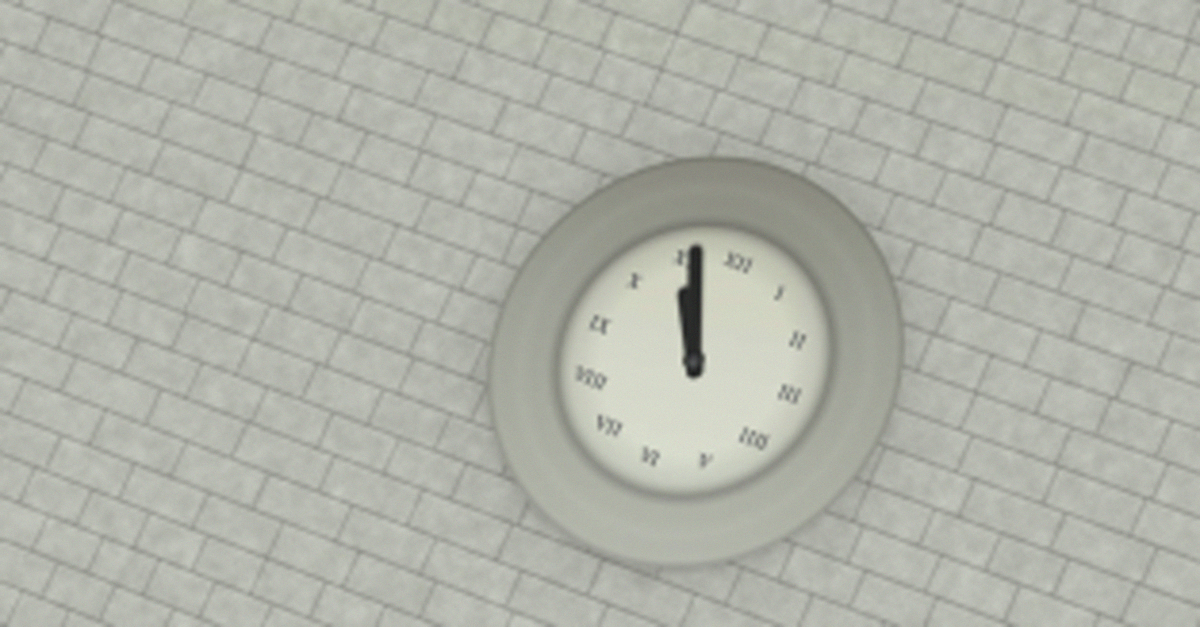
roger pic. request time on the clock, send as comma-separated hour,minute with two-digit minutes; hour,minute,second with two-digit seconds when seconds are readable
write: 10,56
